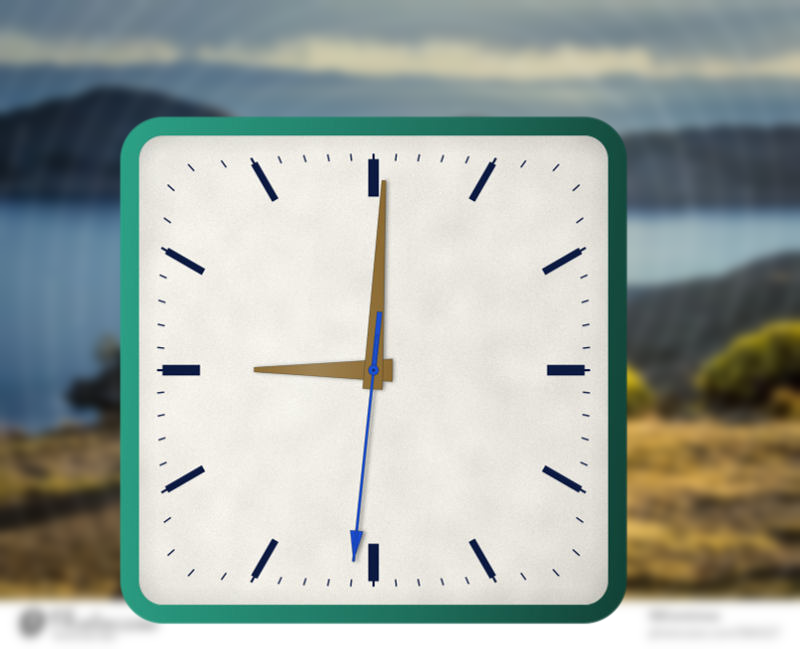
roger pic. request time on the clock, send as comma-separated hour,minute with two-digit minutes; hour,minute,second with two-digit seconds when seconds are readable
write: 9,00,31
